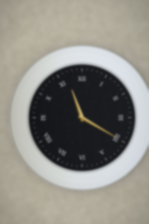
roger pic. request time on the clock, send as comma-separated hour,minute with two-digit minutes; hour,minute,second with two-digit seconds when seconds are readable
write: 11,20
